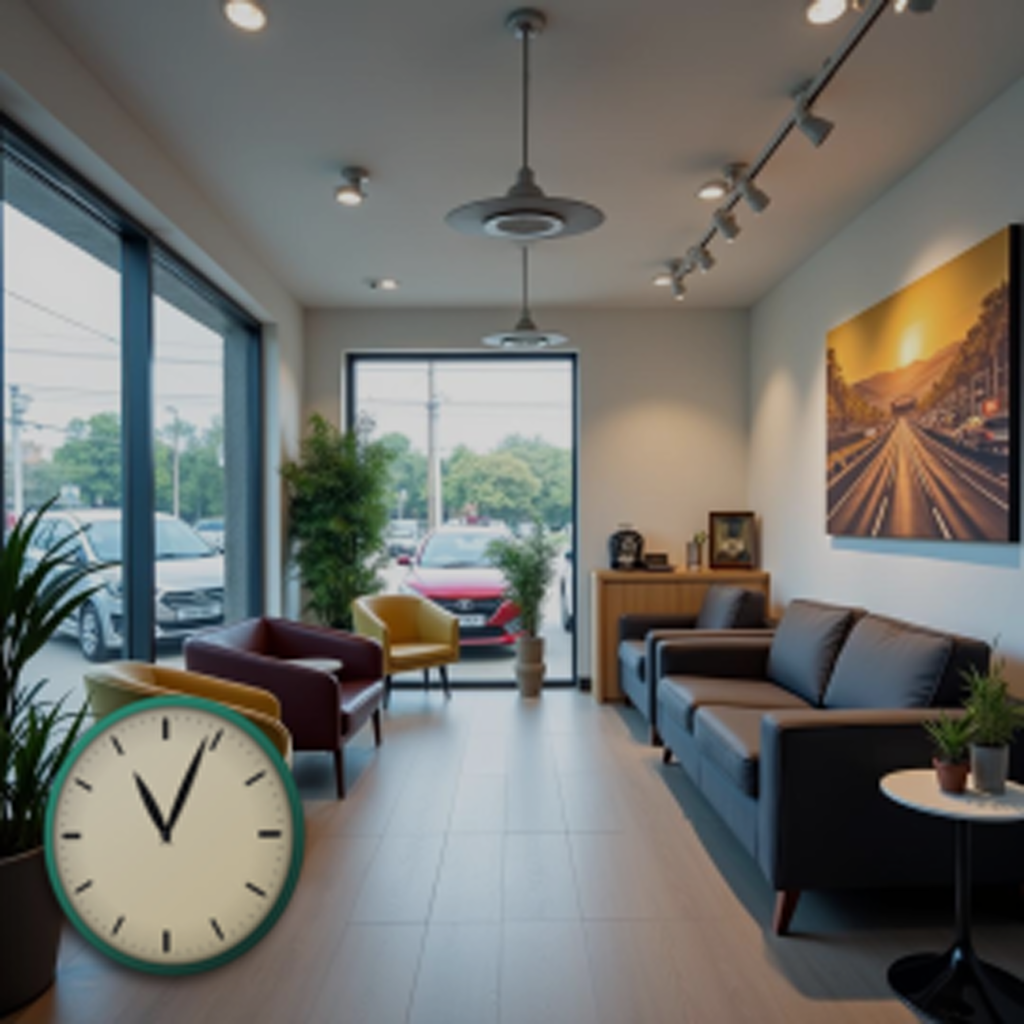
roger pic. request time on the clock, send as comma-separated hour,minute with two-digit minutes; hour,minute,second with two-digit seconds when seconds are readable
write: 11,04
